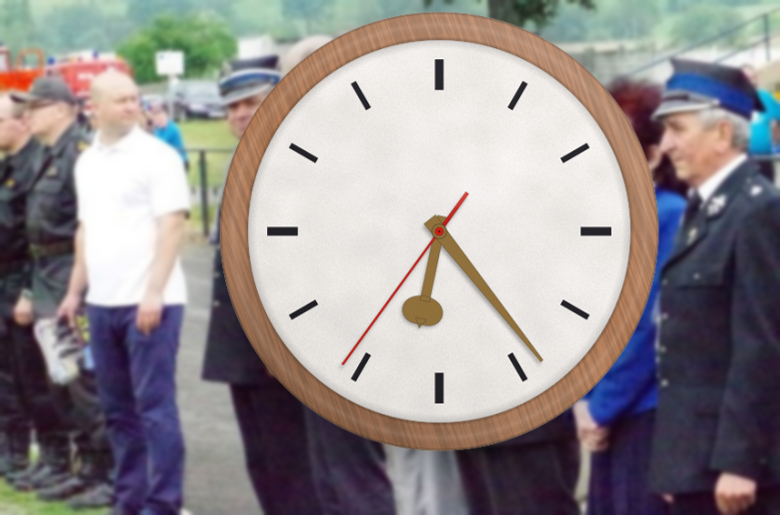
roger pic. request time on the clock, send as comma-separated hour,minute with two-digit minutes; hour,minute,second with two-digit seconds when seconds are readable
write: 6,23,36
